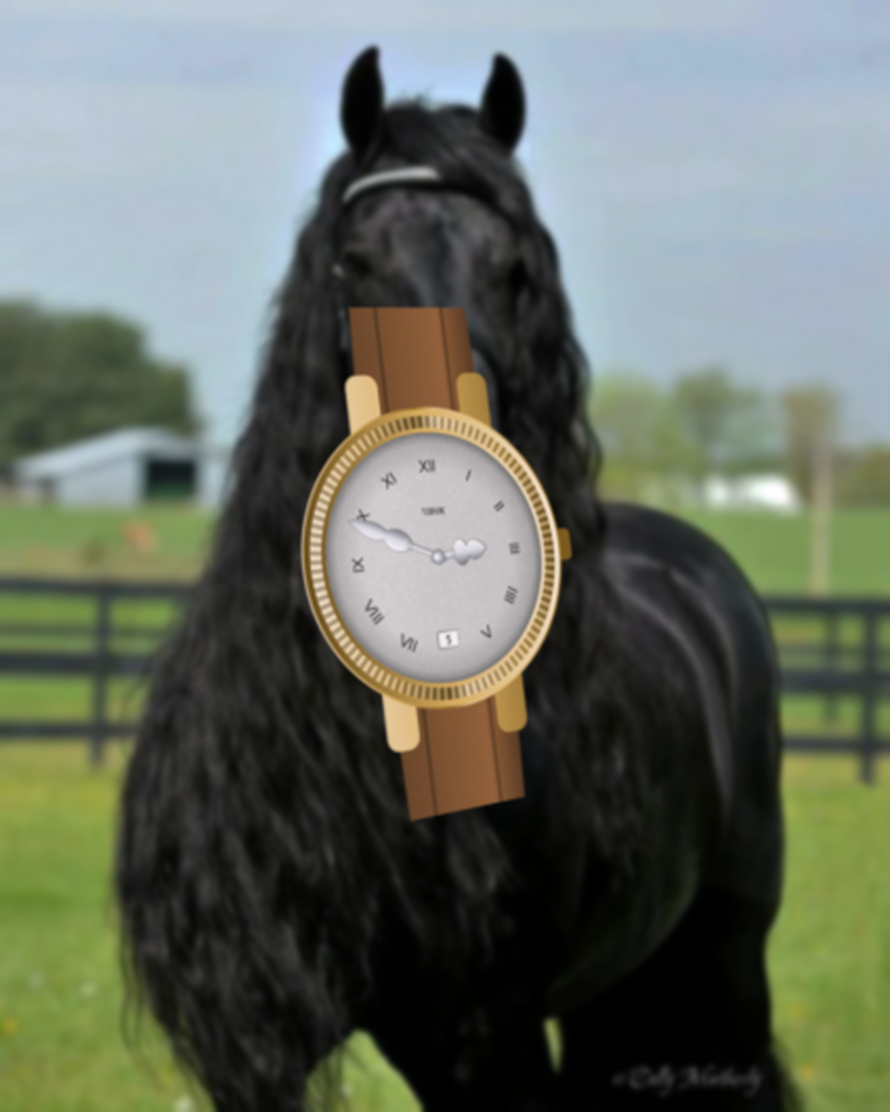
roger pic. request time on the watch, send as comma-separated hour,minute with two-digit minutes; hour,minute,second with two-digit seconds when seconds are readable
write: 2,49
